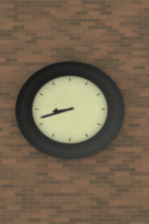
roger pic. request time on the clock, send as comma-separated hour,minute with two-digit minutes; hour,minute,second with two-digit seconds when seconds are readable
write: 8,42
